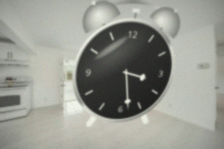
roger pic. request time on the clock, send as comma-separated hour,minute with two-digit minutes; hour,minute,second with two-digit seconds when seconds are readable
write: 3,28
